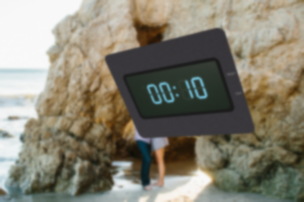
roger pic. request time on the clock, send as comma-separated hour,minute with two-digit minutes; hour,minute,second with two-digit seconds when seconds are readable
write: 0,10
